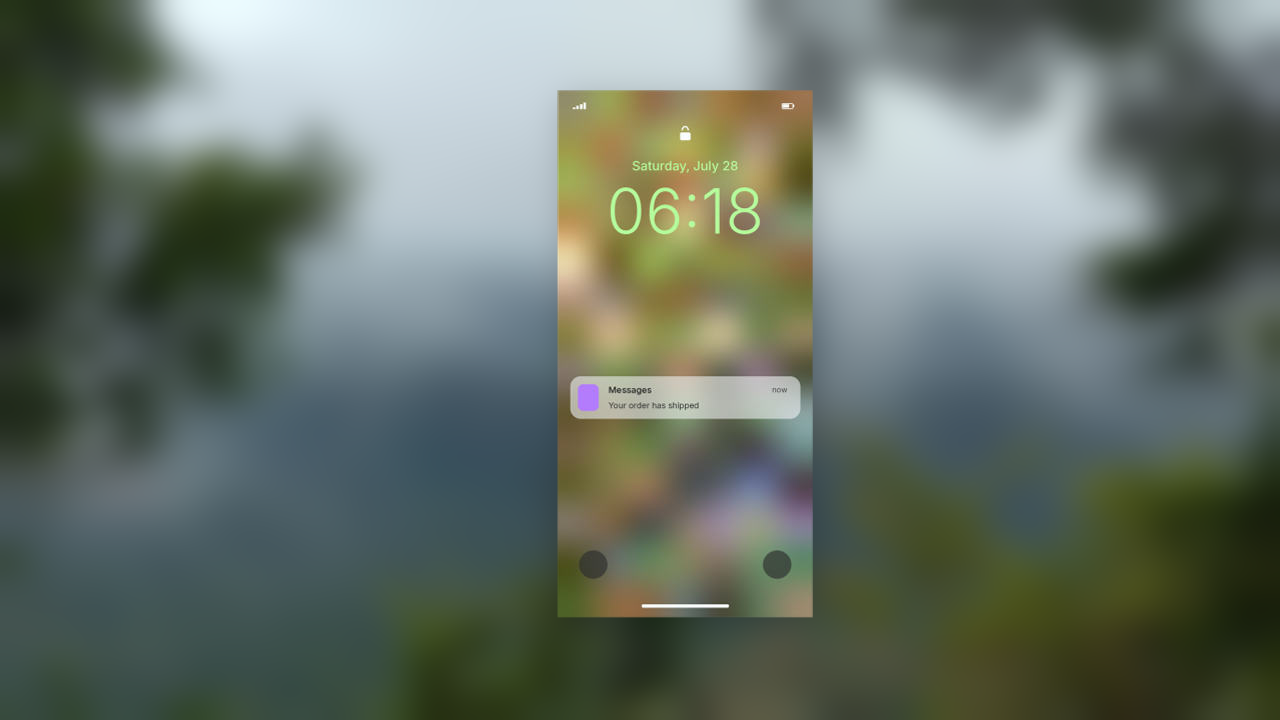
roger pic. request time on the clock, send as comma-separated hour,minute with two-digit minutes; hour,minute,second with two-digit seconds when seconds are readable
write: 6,18
